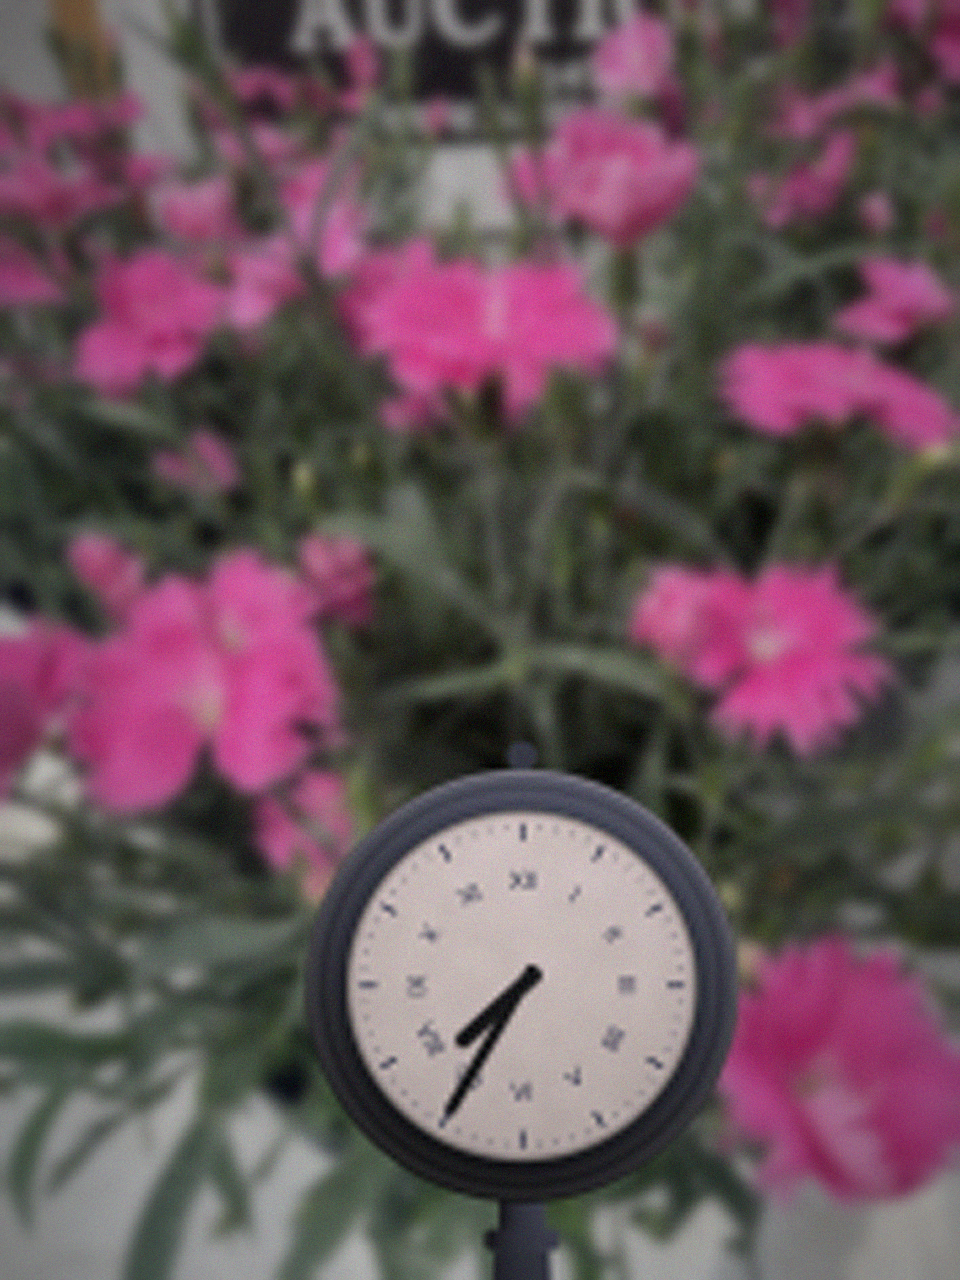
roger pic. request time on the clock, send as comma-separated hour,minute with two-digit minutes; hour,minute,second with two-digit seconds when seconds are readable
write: 7,35
